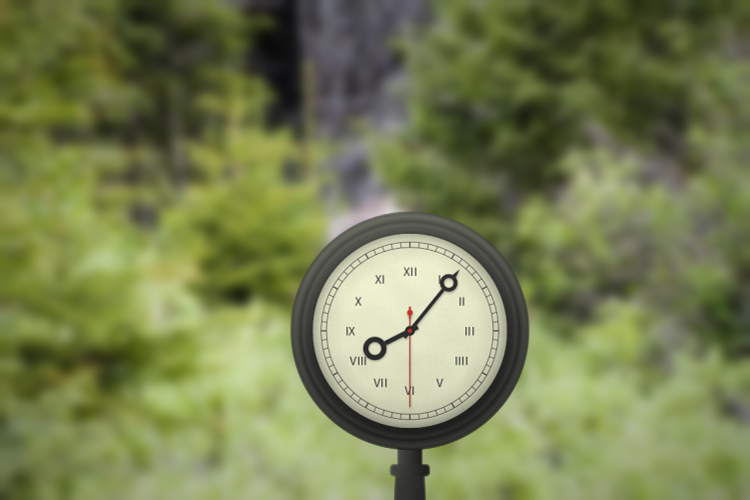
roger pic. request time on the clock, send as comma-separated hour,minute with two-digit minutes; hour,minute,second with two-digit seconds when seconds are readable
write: 8,06,30
